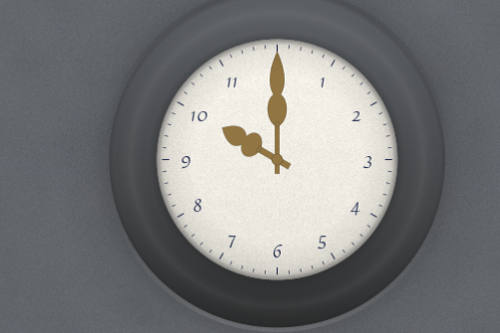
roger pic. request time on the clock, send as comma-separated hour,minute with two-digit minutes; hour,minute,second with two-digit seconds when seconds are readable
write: 10,00
